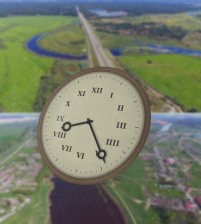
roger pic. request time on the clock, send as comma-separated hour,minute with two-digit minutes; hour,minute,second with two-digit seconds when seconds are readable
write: 8,24
